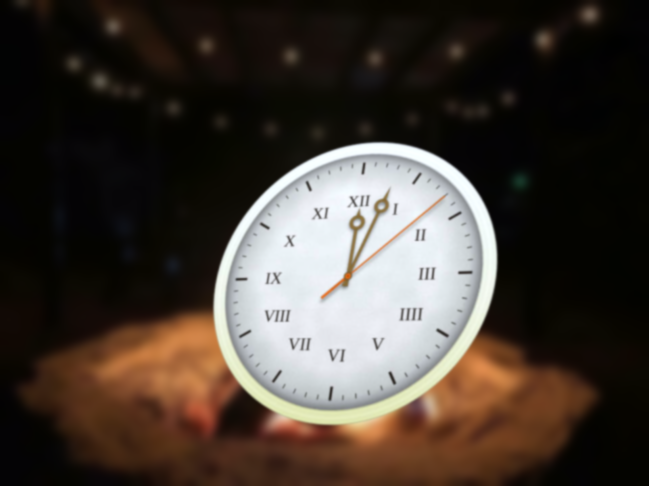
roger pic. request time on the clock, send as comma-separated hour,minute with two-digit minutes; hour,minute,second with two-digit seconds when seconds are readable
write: 12,03,08
